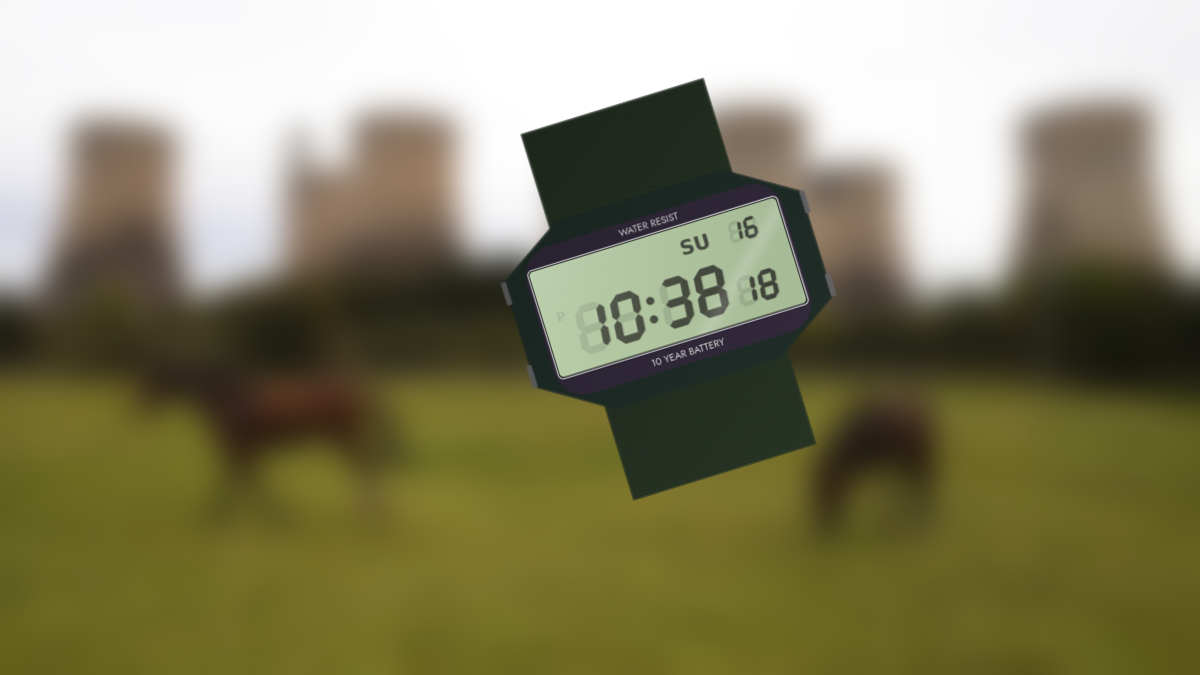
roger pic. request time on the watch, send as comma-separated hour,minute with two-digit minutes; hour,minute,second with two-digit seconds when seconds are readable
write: 10,38,18
